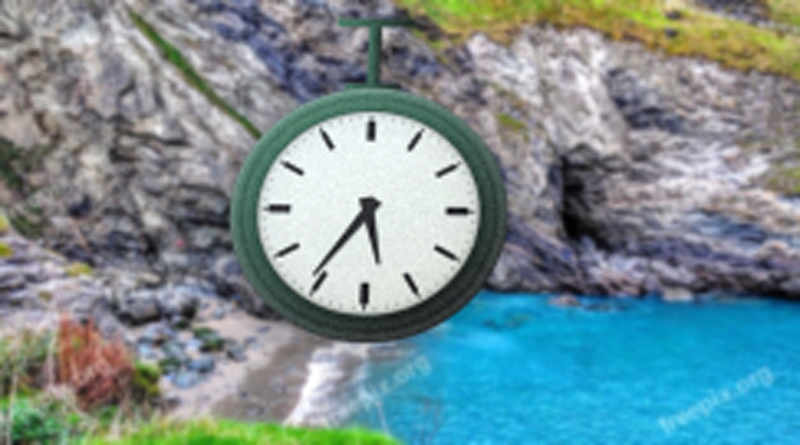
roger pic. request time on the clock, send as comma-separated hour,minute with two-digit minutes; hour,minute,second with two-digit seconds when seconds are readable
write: 5,36
